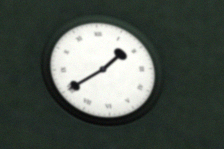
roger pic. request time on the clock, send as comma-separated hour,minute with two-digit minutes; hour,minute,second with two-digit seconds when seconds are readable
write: 1,40
